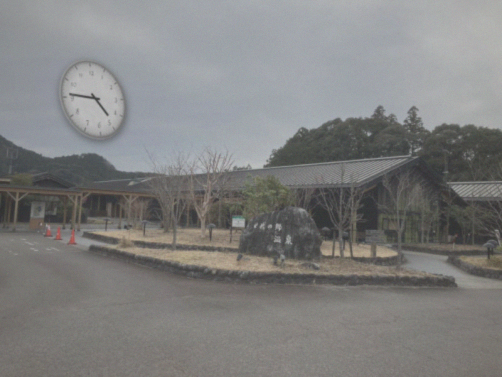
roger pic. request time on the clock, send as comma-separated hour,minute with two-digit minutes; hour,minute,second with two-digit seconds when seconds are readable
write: 4,46
